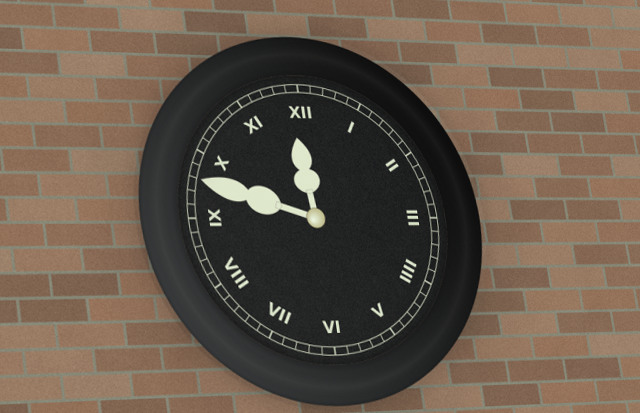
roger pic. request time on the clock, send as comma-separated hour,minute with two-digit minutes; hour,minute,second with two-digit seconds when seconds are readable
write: 11,48
